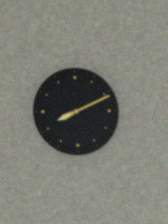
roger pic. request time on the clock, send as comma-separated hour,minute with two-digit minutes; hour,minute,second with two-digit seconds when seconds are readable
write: 8,11
